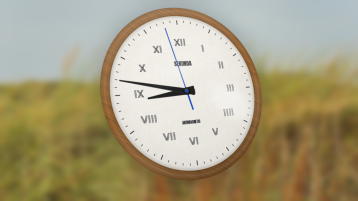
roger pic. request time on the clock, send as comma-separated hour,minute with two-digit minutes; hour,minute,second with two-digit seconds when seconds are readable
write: 8,46,58
